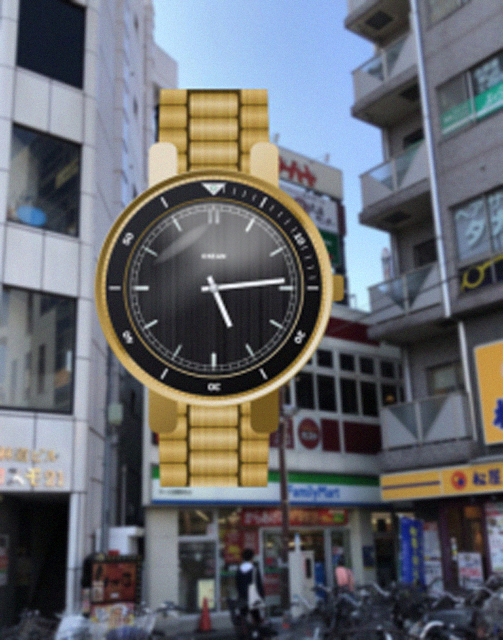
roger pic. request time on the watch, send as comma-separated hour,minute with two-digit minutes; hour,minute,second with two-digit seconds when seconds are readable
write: 5,14
